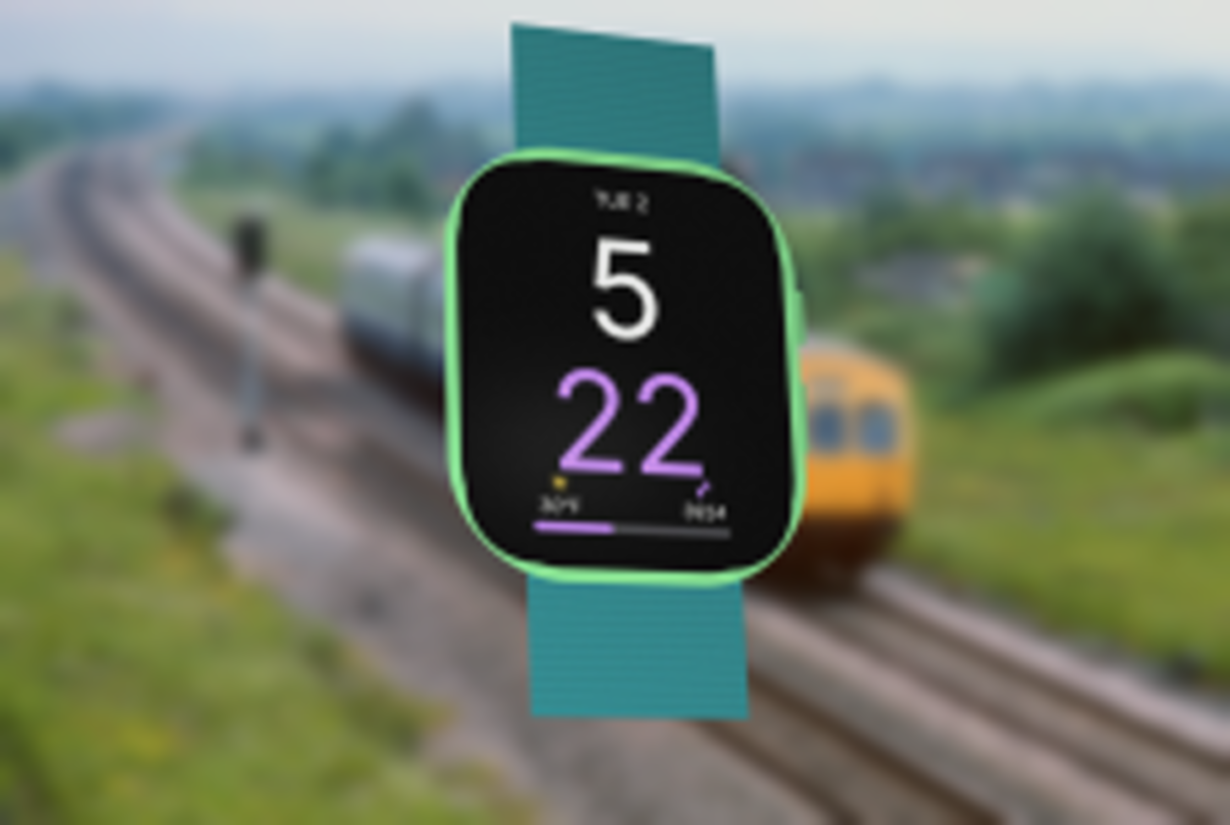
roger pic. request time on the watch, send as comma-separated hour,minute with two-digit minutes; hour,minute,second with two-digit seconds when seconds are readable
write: 5,22
